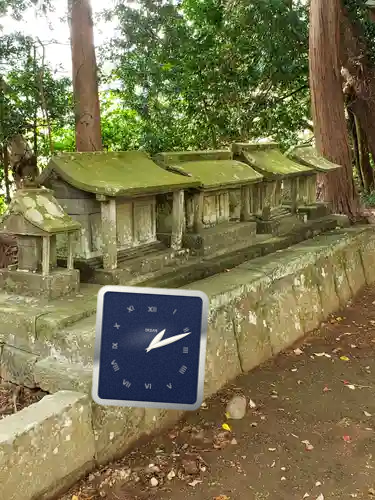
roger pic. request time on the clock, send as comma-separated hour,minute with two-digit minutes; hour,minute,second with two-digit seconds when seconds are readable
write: 1,11
